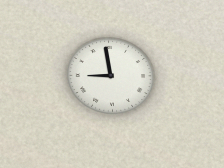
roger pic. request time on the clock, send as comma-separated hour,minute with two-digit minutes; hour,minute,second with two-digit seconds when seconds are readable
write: 8,59
